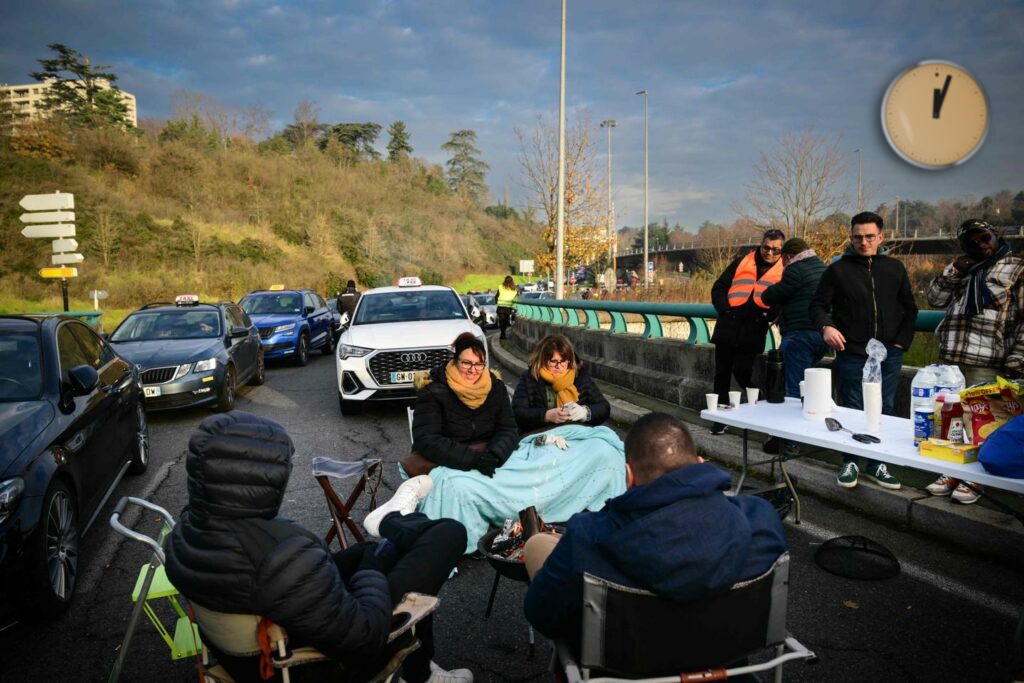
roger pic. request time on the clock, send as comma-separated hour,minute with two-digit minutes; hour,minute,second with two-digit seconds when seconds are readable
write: 12,03
